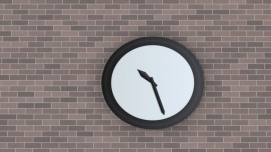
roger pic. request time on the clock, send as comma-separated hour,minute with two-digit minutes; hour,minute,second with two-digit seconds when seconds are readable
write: 10,27
